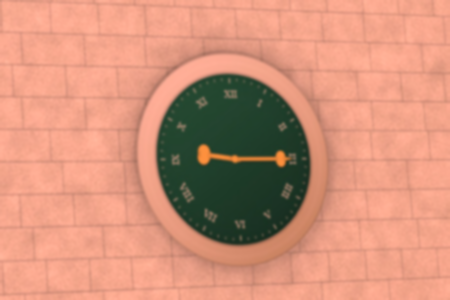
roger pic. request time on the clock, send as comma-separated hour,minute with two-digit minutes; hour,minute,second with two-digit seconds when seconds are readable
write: 9,15
